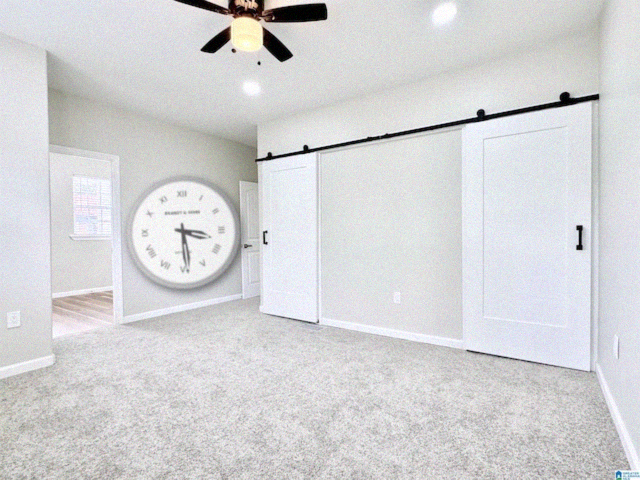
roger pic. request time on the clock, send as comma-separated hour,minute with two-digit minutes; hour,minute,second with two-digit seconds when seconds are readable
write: 3,29
